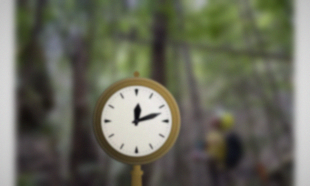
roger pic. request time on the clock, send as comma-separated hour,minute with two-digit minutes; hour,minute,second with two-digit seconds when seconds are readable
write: 12,12
